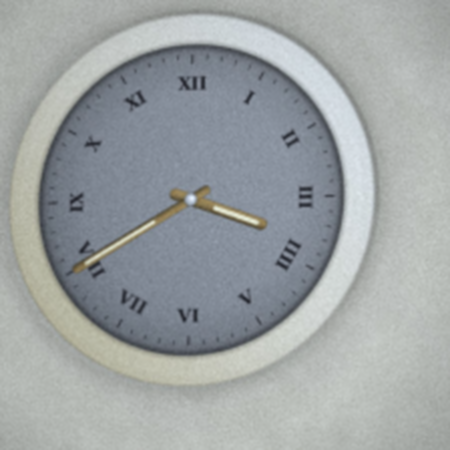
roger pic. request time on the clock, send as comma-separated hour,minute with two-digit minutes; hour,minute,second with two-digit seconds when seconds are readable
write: 3,40
